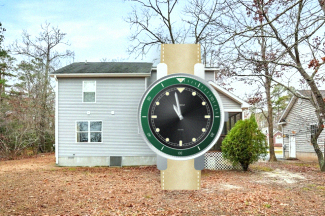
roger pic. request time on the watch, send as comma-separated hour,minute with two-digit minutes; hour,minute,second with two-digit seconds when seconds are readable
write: 10,58
